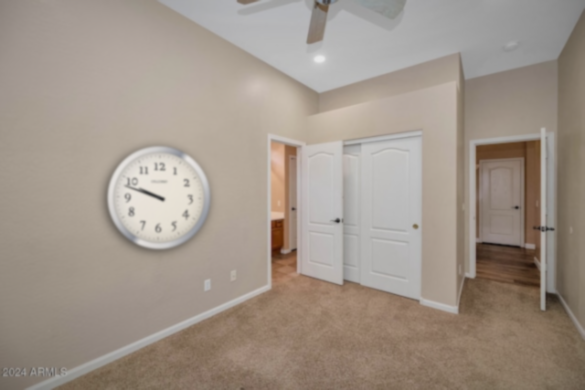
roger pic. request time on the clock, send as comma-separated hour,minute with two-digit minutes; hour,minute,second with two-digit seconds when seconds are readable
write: 9,48
